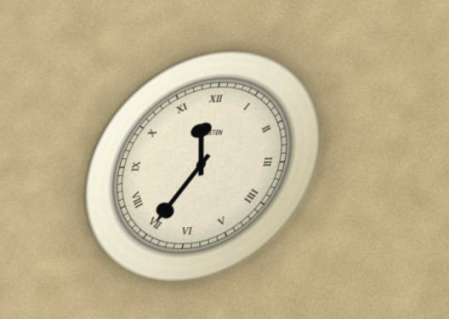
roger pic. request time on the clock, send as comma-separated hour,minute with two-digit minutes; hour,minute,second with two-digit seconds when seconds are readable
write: 11,35
